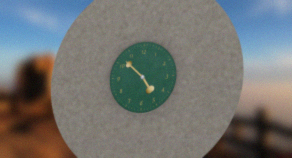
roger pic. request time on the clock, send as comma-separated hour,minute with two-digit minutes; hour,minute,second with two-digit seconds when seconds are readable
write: 4,52
